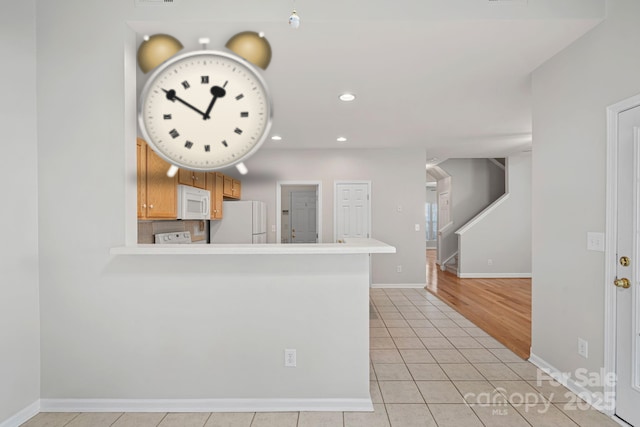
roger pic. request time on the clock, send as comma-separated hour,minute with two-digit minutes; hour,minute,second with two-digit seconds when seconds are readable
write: 12,51
